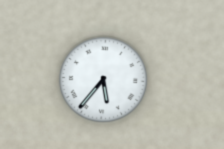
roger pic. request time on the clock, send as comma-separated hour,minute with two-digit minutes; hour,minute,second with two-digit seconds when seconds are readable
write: 5,36
